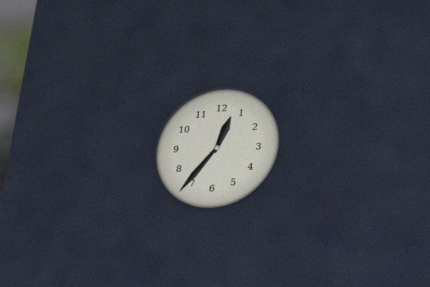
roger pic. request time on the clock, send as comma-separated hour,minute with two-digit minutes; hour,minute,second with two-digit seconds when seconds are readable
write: 12,36
